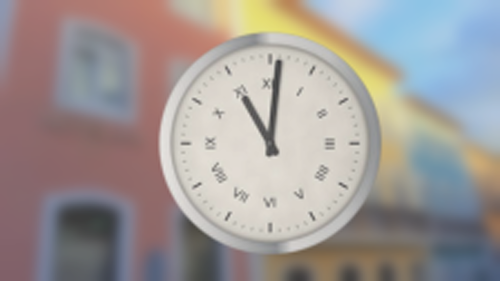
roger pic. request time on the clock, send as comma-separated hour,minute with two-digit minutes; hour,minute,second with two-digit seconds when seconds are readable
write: 11,01
